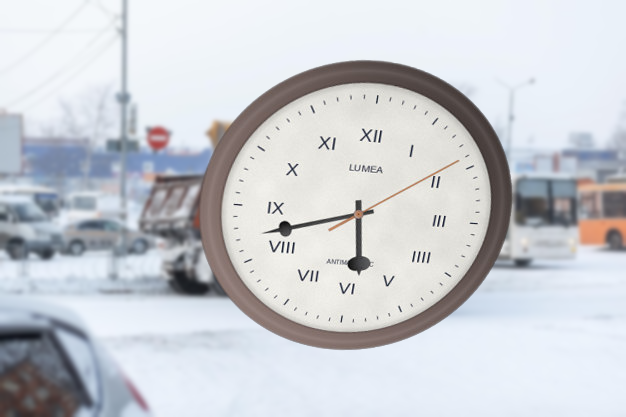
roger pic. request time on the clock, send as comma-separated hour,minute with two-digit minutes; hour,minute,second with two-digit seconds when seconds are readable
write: 5,42,09
